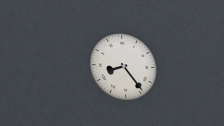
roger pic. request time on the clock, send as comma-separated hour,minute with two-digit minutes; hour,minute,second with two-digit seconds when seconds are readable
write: 8,24
